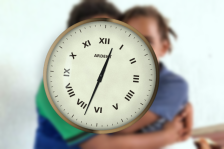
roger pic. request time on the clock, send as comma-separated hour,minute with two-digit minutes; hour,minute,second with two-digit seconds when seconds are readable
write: 12,33
